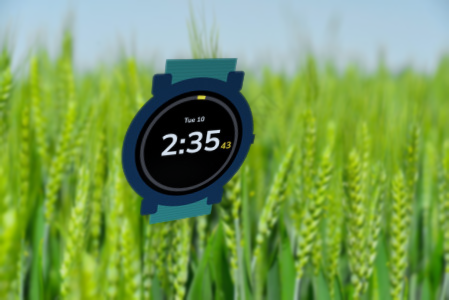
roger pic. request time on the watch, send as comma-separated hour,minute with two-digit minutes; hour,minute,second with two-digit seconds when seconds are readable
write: 2,35,43
